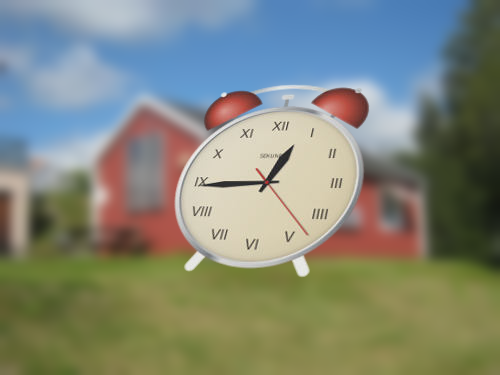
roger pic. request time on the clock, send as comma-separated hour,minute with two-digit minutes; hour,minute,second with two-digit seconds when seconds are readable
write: 12,44,23
